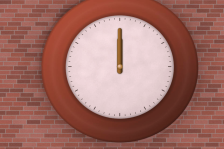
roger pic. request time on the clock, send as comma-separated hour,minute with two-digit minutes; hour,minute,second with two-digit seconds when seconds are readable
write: 12,00
